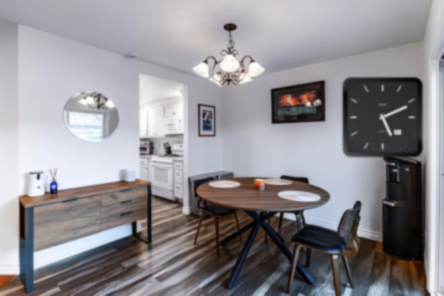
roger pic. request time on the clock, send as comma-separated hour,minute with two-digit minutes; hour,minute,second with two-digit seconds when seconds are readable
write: 5,11
